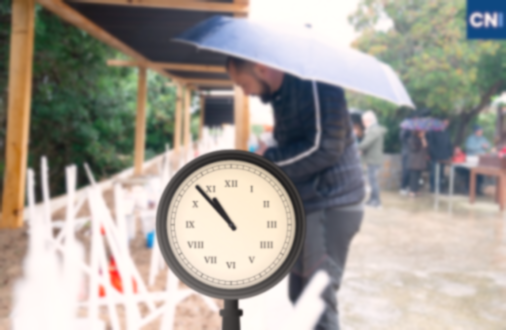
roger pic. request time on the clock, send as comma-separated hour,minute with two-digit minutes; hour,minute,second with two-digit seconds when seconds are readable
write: 10,53
